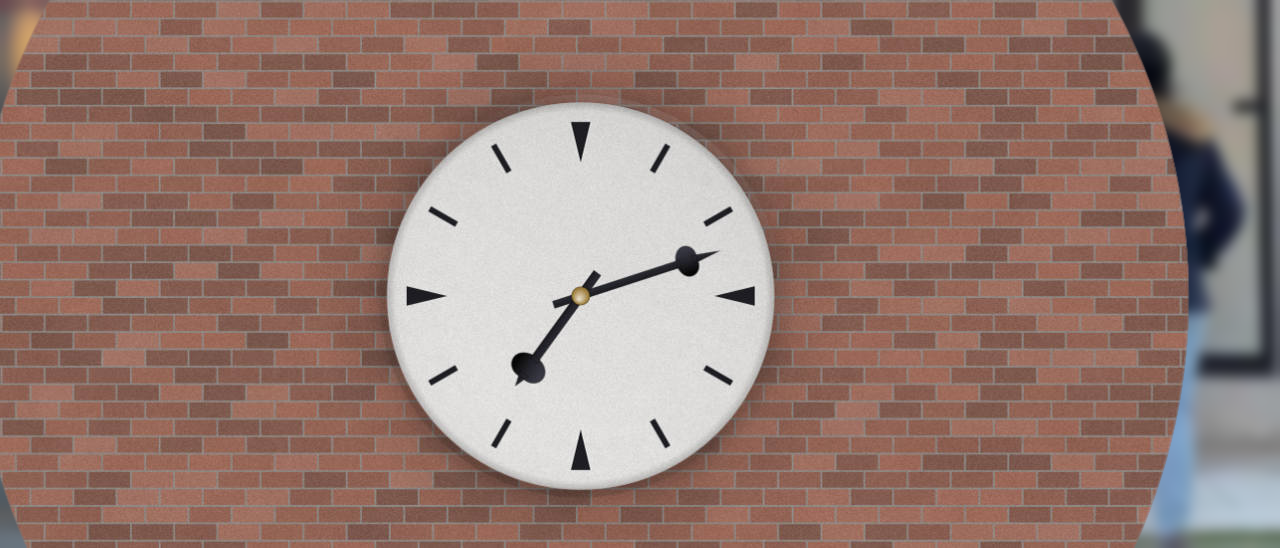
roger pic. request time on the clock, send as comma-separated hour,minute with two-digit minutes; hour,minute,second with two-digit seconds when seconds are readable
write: 7,12
